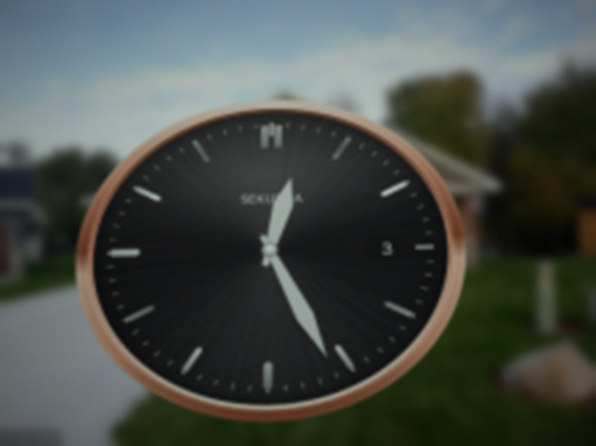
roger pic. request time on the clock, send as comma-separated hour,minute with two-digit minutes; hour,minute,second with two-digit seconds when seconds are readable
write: 12,26
